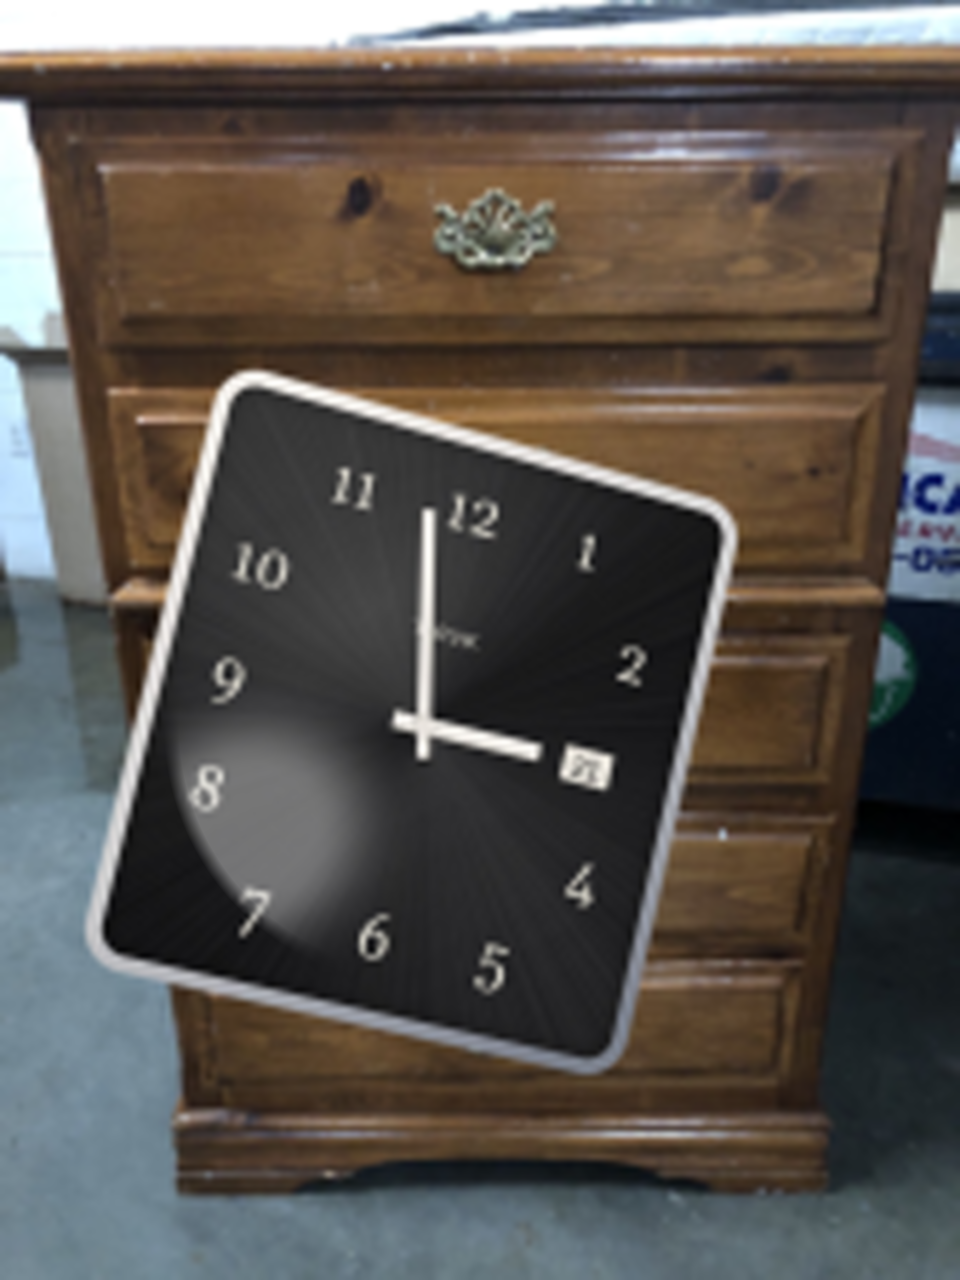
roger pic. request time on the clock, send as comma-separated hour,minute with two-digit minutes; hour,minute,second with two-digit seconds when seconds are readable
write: 2,58
